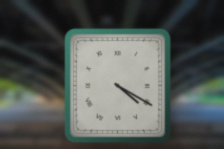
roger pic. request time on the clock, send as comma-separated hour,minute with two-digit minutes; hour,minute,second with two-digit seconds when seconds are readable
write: 4,20
